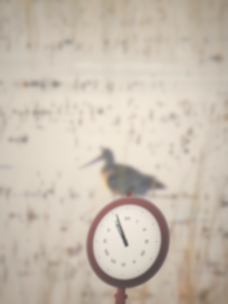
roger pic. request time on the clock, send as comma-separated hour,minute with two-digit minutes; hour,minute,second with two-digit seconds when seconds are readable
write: 10,56
